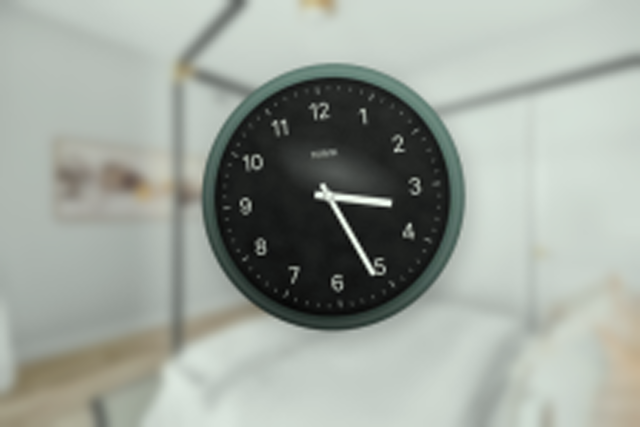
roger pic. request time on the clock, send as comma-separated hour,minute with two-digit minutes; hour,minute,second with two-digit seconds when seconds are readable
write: 3,26
